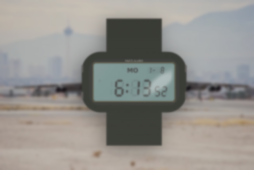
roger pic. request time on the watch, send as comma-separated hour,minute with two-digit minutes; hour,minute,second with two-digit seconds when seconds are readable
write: 6,13,52
